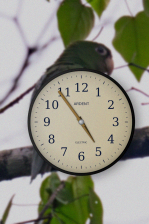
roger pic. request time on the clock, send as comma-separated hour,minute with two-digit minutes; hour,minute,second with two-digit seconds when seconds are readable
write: 4,54
